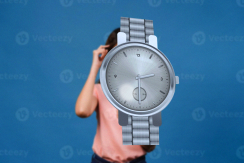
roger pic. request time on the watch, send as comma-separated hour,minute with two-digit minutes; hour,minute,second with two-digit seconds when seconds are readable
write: 2,30
